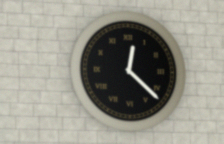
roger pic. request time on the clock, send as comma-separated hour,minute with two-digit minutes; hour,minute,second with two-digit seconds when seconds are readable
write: 12,22
